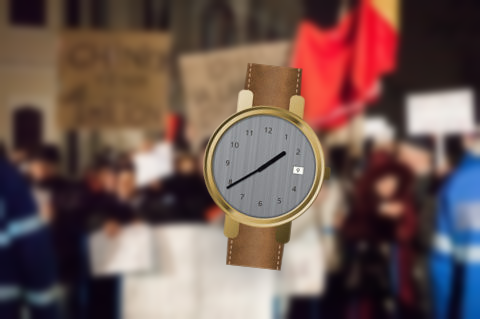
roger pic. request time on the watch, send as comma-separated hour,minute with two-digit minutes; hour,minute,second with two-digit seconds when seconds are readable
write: 1,39
